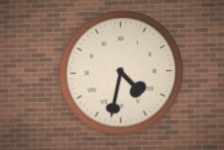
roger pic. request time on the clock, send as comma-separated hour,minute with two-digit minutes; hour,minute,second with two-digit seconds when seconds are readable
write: 4,32
